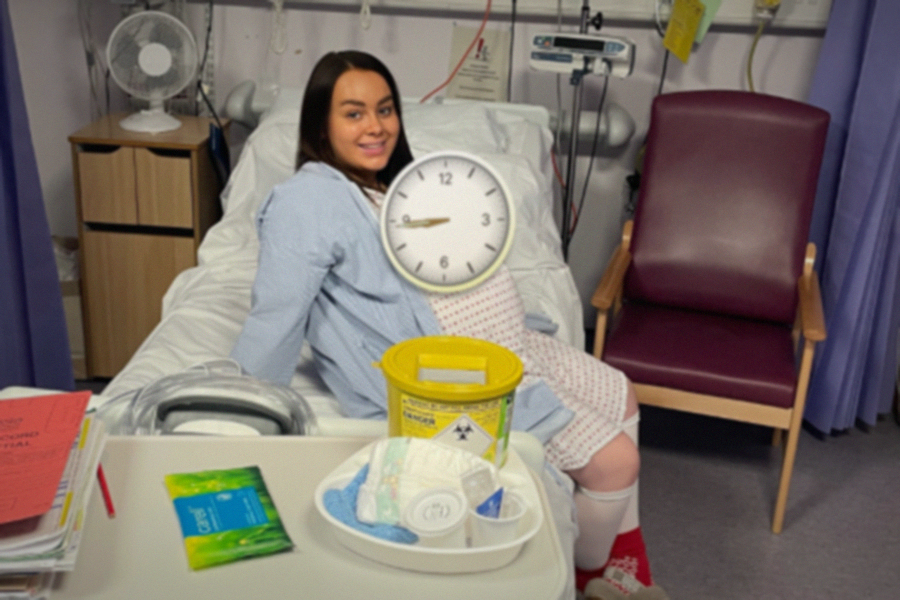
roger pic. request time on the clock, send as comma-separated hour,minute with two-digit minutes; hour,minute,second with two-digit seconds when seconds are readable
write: 8,44
